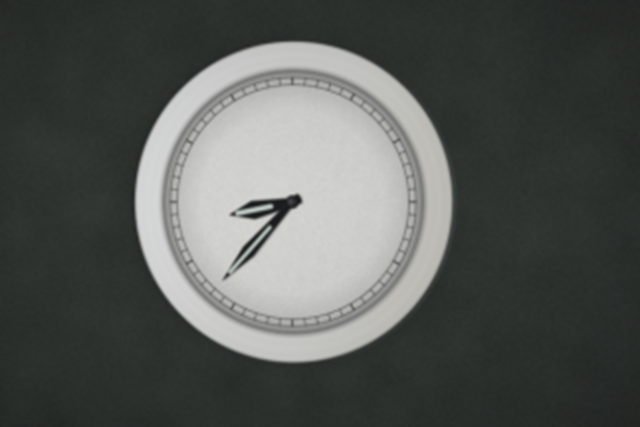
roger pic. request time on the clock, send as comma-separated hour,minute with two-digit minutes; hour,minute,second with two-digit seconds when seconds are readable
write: 8,37
